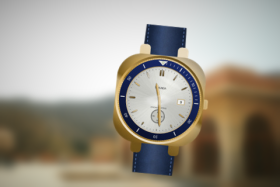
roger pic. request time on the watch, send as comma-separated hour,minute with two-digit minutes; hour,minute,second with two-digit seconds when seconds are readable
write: 11,29
